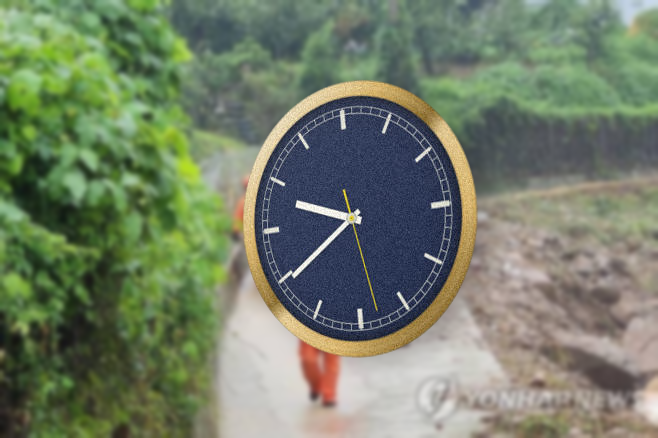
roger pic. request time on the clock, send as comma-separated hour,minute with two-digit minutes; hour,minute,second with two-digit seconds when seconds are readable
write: 9,39,28
